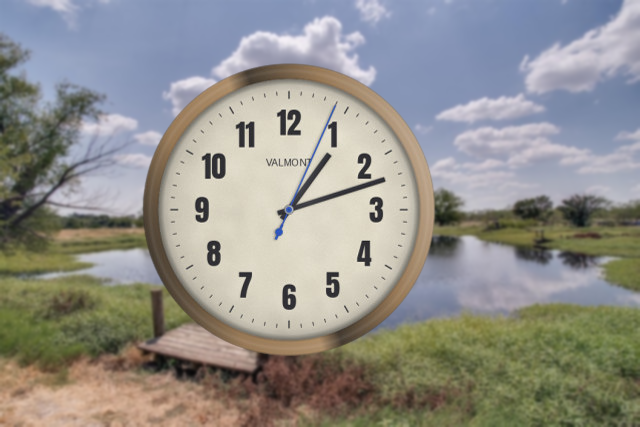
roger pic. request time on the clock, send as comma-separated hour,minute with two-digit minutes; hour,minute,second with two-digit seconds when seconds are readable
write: 1,12,04
